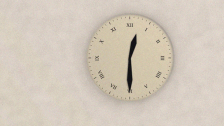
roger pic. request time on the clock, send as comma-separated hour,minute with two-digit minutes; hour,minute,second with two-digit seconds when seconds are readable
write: 12,30
